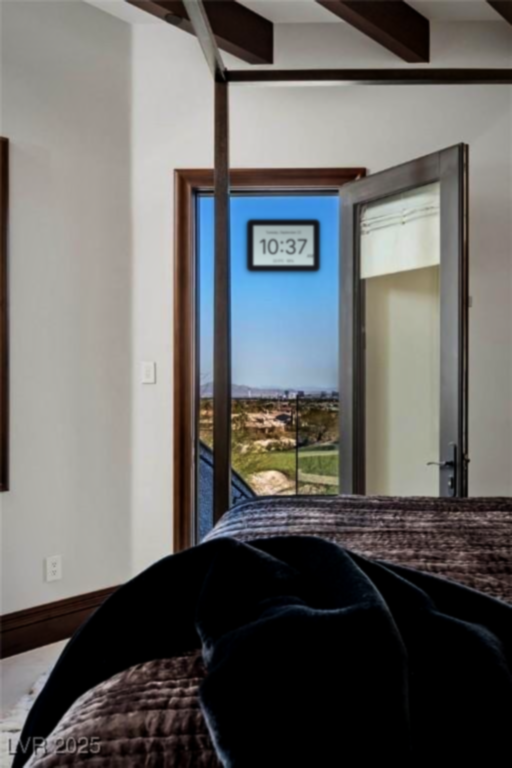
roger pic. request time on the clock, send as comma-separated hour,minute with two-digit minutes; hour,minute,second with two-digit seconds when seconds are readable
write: 10,37
